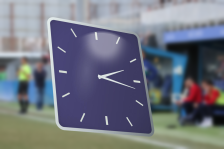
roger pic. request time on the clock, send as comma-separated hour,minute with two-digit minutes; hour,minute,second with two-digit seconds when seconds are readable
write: 2,17
